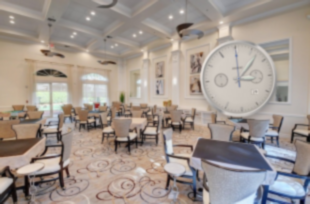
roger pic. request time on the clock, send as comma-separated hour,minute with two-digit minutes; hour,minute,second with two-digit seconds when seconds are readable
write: 3,07
